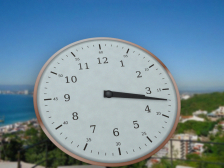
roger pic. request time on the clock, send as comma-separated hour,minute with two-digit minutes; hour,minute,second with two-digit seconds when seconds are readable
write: 3,17
